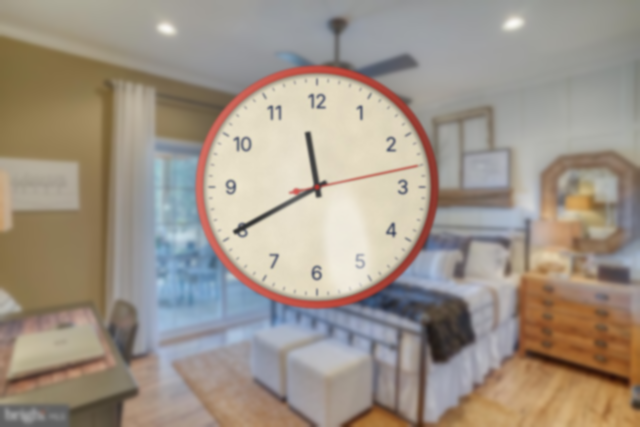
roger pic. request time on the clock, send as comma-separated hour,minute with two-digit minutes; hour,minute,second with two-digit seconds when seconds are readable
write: 11,40,13
